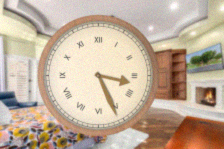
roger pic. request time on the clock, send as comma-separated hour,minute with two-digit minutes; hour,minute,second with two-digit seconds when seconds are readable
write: 3,26
